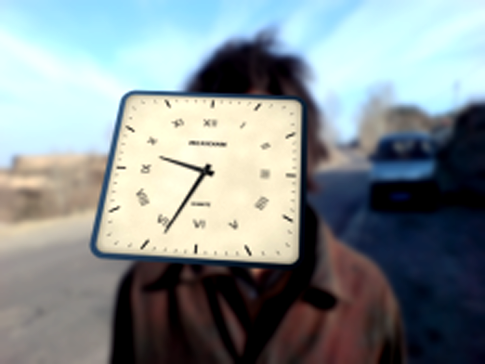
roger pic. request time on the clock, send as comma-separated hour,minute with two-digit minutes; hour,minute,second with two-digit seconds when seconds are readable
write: 9,34
